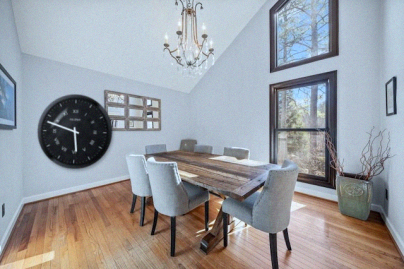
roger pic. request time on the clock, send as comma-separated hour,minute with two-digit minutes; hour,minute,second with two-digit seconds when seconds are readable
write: 5,48
